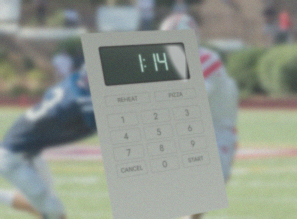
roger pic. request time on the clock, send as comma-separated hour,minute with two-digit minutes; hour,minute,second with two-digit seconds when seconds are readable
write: 1,14
